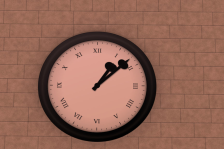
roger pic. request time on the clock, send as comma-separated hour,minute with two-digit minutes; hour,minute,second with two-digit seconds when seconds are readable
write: 1,08
